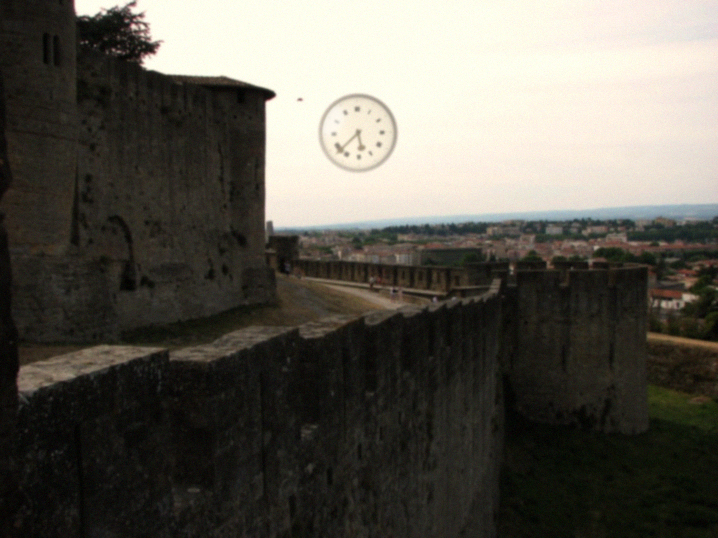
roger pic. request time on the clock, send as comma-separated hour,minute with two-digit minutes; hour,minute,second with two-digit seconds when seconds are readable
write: 5,38
